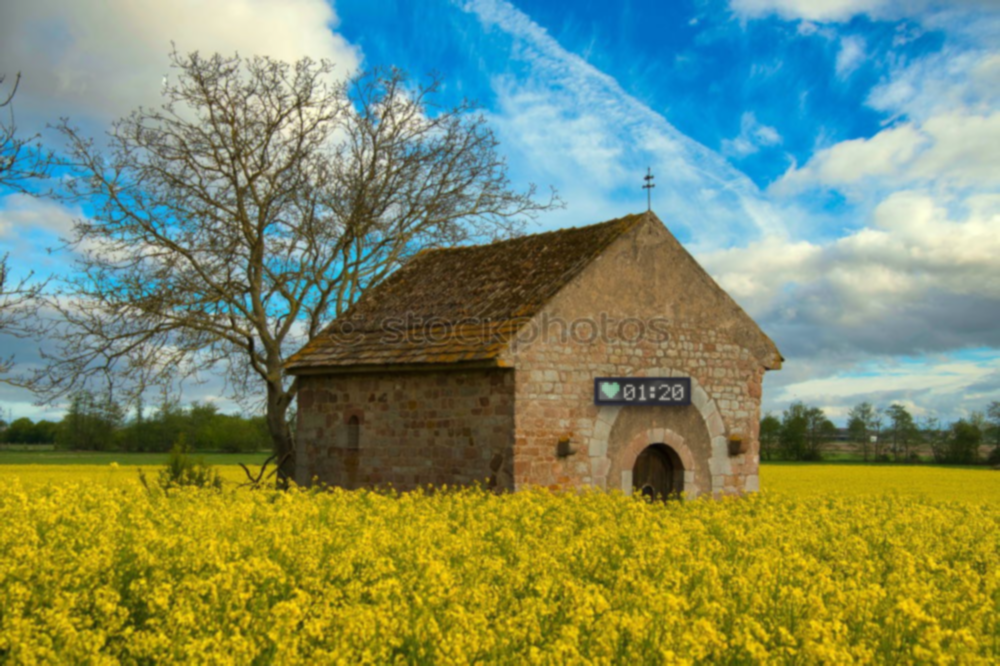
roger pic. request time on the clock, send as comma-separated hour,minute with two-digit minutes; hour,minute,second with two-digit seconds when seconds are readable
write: 1,20
